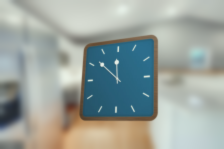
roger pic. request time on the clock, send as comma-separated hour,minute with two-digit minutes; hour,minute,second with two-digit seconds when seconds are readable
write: 11,52
